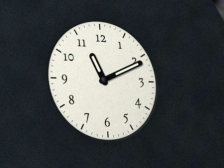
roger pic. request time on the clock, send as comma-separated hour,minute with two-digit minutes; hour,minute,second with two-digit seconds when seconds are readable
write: 11,11
